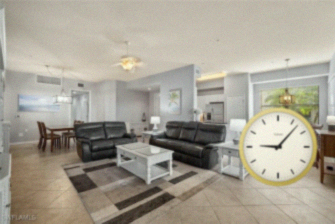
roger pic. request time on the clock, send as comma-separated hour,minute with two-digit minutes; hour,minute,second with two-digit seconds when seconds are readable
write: 9,07
